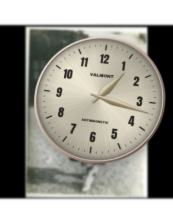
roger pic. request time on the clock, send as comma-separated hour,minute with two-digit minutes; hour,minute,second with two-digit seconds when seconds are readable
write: 1,17
